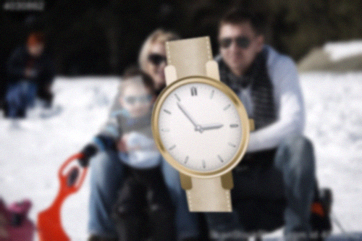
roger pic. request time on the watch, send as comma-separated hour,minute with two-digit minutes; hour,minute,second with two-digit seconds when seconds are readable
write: 2,54
